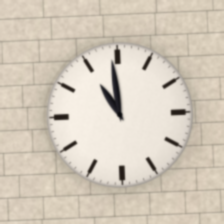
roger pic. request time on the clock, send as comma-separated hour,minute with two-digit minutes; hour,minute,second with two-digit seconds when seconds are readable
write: 10,59
